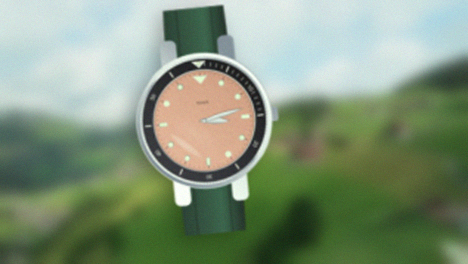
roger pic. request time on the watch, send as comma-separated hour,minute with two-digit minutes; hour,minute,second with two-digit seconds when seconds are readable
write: 3,13
